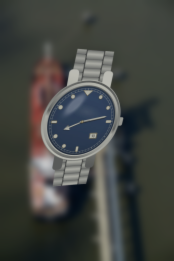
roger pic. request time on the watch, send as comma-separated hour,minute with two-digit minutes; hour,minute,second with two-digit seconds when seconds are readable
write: 8,13
